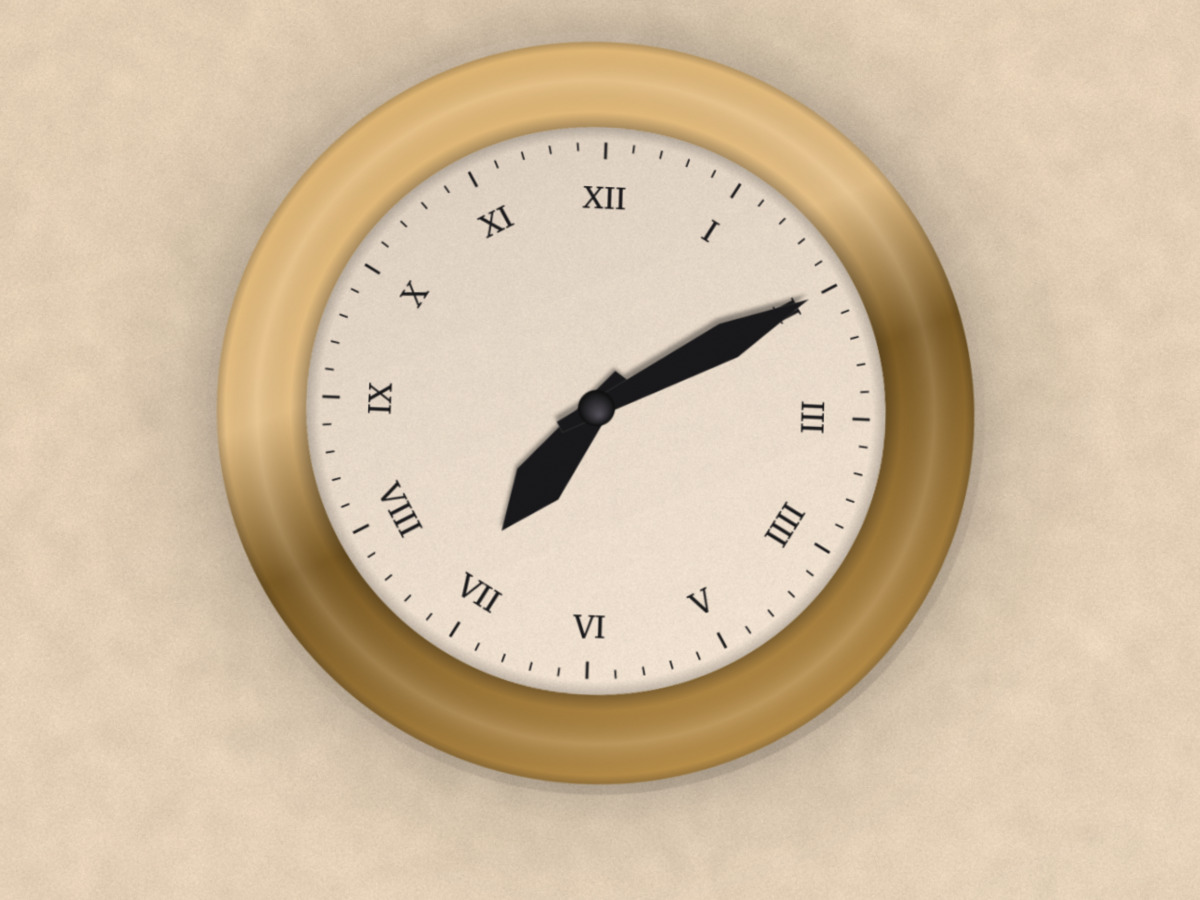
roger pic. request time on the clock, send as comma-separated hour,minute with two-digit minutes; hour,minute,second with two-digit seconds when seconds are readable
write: 7,10
